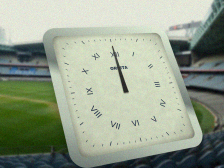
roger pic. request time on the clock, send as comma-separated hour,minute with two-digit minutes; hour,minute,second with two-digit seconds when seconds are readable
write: 12,00
